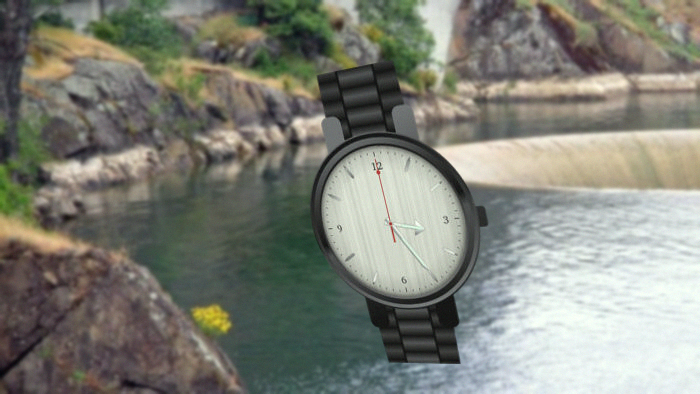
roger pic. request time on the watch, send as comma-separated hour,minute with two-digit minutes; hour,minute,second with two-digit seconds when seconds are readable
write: 3,25,00
